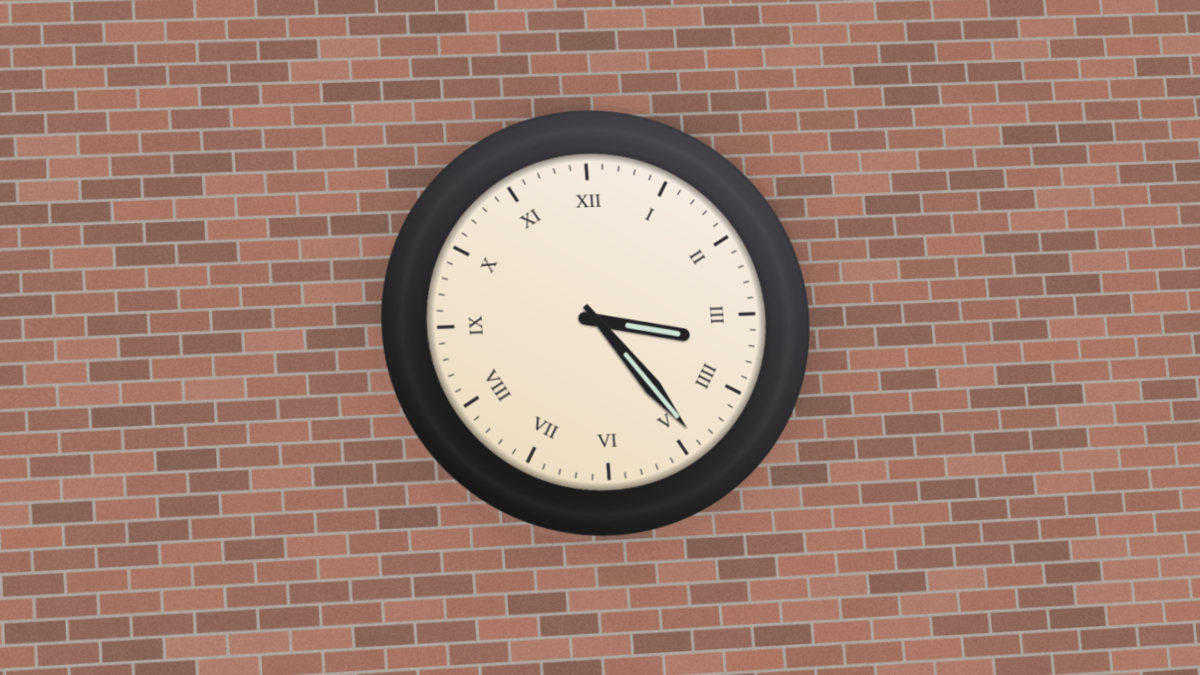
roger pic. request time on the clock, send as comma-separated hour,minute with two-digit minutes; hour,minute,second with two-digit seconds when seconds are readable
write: 3,24
